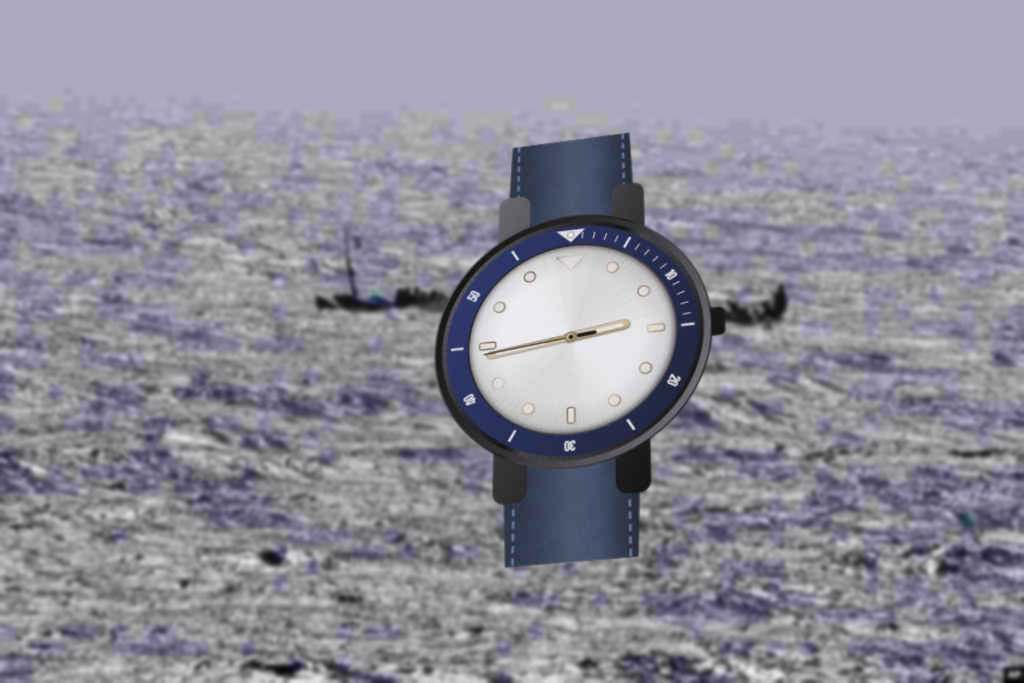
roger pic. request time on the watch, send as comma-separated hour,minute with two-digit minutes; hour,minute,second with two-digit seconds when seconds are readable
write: 2,43,44
